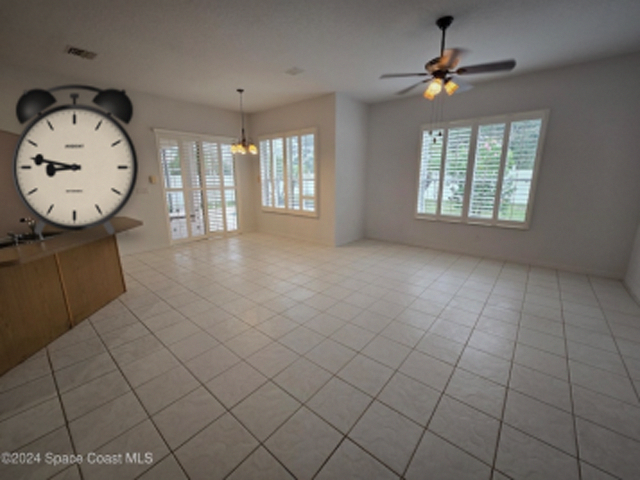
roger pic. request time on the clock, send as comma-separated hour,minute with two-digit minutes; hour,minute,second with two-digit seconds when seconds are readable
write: 8,47
